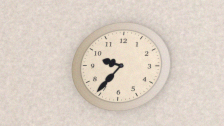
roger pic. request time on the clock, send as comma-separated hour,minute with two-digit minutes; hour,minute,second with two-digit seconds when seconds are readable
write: 9,36
